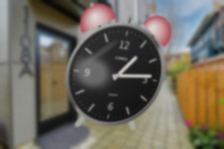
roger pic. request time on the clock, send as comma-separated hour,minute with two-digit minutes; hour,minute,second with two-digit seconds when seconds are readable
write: 1,14
